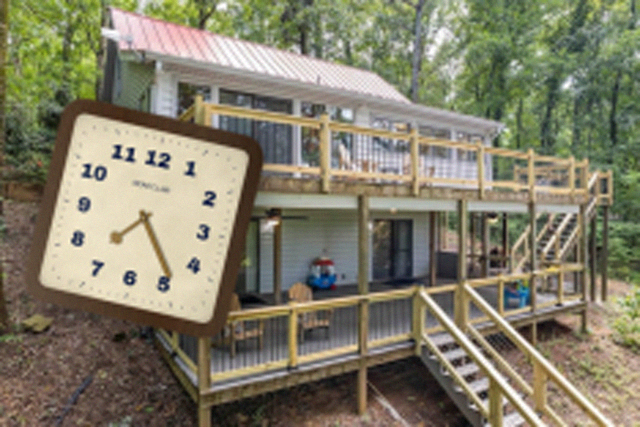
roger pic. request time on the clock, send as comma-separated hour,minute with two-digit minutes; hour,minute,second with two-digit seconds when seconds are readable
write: 7,24
